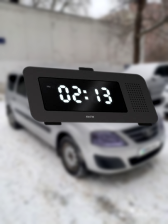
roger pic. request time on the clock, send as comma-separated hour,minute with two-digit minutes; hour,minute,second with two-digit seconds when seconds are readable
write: 2,13
